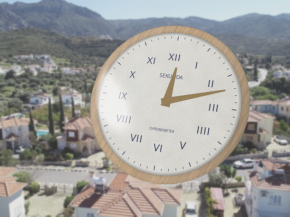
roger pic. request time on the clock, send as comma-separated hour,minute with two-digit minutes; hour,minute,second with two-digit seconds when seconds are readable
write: 12,12
